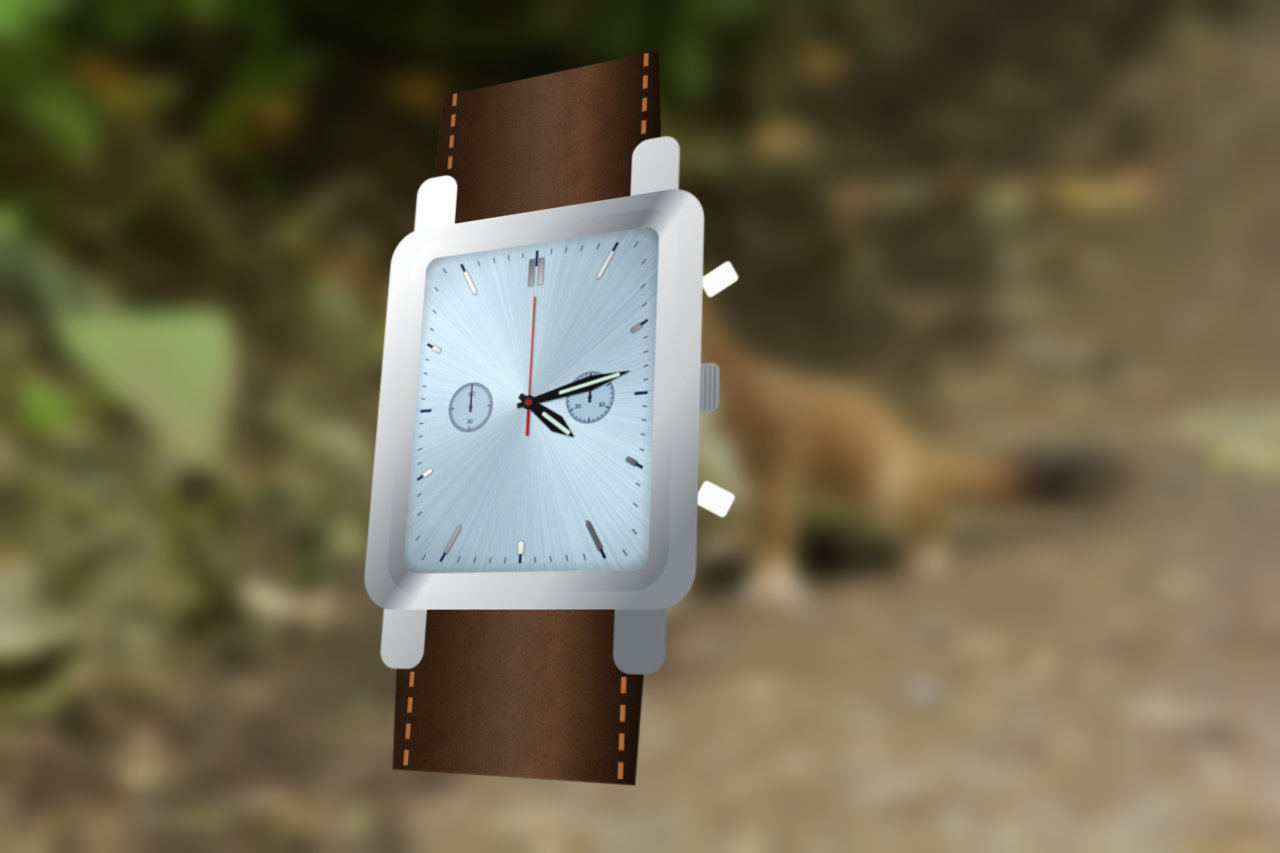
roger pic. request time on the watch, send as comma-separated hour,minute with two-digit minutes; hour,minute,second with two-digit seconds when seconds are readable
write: 4,13
